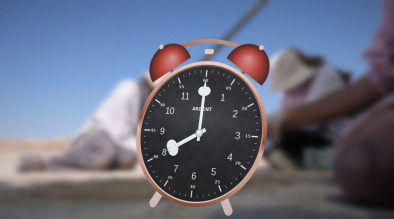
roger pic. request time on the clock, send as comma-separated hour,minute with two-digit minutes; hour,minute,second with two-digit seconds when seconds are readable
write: 8,00
